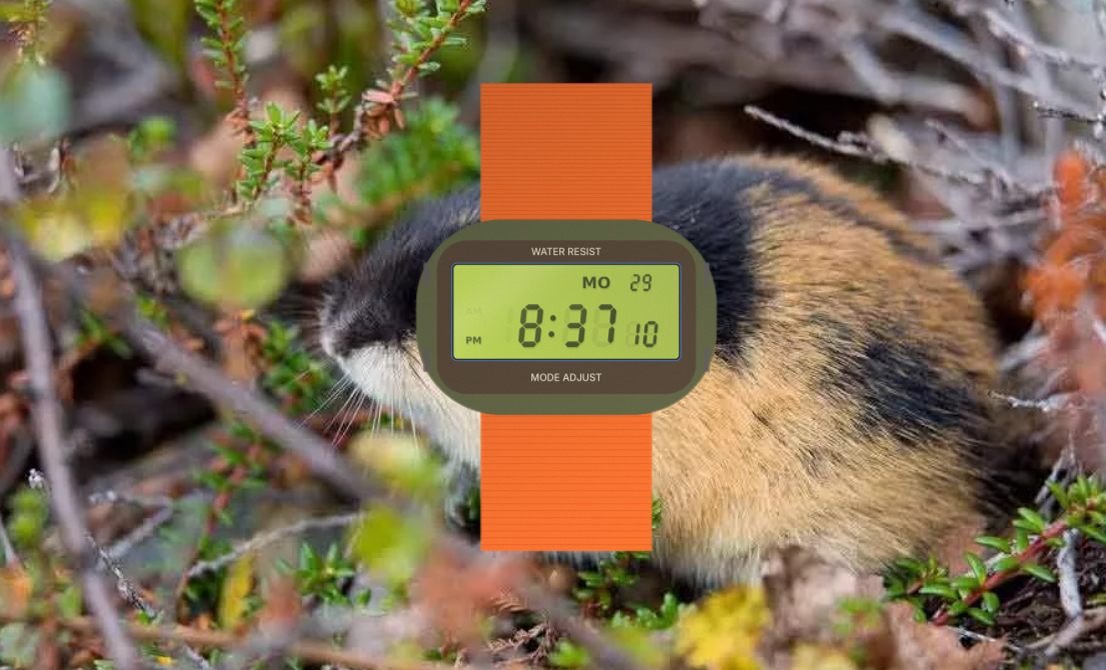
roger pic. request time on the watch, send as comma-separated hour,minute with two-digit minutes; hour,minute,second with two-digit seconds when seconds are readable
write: 8,37,10
